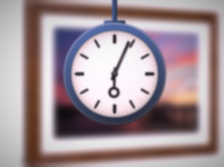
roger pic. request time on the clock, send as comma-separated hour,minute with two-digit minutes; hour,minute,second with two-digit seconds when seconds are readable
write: 6,04
